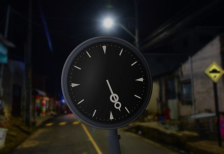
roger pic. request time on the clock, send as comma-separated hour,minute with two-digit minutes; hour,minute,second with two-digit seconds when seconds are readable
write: 5,27
